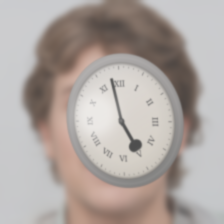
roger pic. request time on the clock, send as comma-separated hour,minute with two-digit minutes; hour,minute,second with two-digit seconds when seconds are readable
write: 4,58
